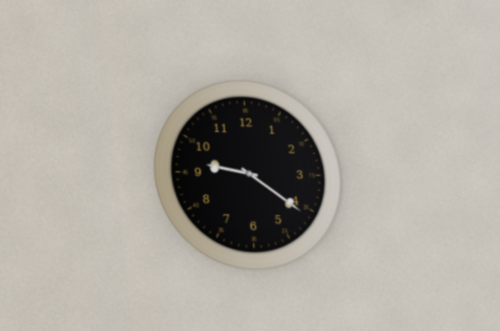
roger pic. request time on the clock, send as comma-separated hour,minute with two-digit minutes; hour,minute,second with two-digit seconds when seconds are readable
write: 9,21
